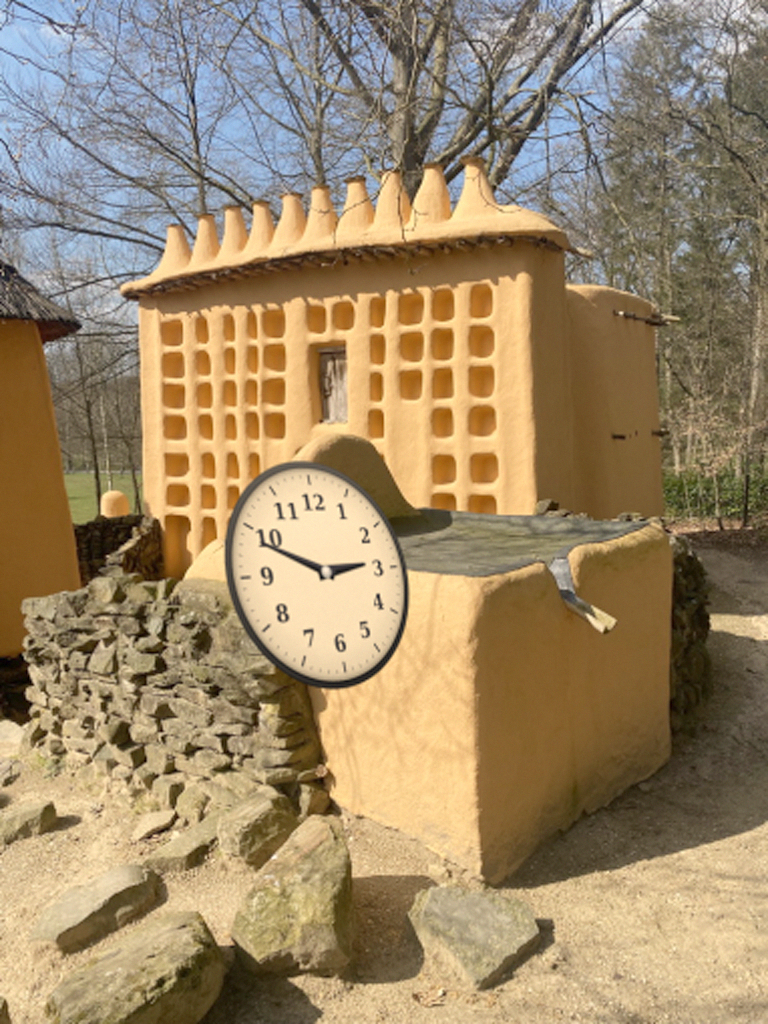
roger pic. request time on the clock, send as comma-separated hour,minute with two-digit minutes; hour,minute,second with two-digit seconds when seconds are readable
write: 2,49
